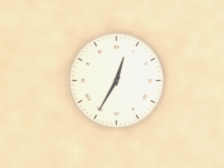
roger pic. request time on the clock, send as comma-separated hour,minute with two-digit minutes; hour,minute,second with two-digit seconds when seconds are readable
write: 12,35
